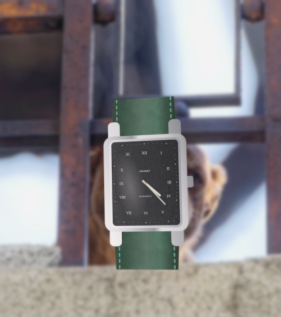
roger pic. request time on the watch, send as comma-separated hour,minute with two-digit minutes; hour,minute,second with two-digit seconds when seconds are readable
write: 4,23
